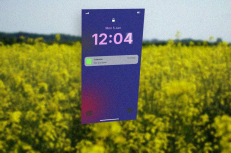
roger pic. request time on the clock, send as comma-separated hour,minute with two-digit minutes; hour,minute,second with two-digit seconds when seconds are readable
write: 12,04
